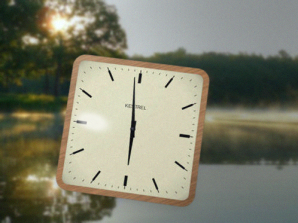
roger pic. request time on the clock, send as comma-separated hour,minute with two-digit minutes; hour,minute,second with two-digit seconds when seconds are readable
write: 5,59
